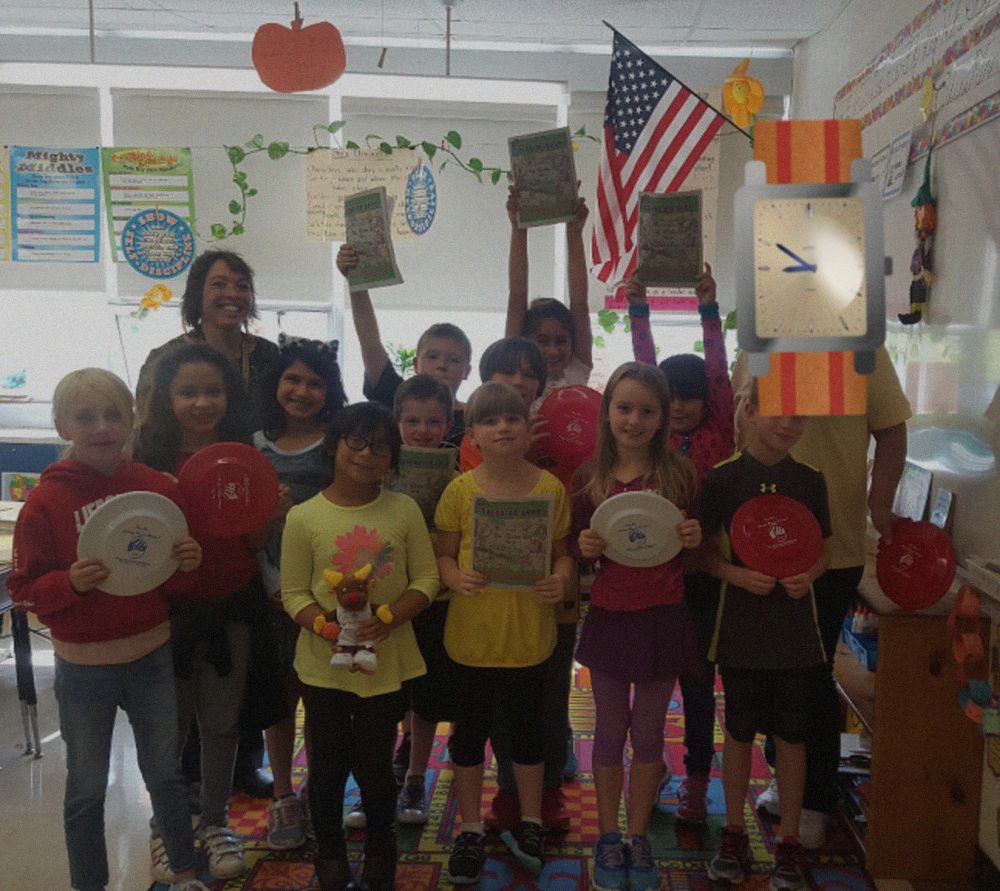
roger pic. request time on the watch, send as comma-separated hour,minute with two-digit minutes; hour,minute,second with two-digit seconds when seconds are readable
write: 8,51
